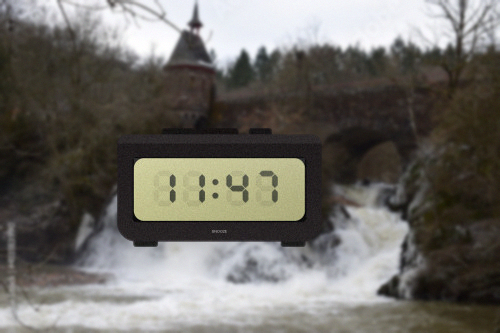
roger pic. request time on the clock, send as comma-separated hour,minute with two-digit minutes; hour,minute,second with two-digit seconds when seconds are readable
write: 11,47
